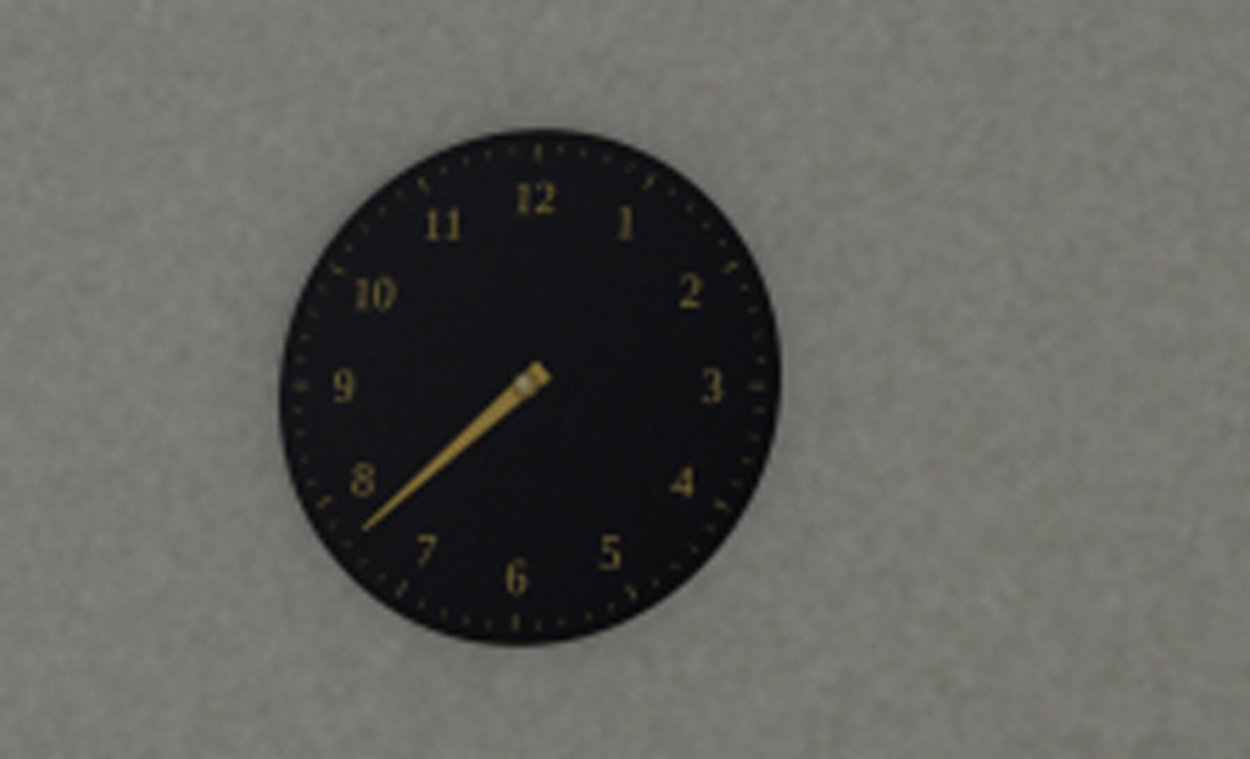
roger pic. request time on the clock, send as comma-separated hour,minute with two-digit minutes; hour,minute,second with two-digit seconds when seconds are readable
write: 7,38
